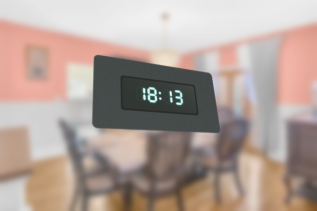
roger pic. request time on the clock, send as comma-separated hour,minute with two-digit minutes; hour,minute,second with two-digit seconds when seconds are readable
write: 18,13
